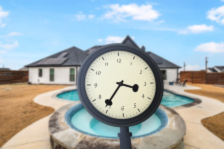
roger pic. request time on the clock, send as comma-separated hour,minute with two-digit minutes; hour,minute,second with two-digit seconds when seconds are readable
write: 3,36
